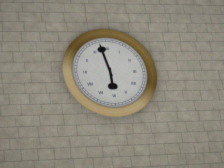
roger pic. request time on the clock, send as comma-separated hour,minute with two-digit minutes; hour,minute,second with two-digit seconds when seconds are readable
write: 5,58
